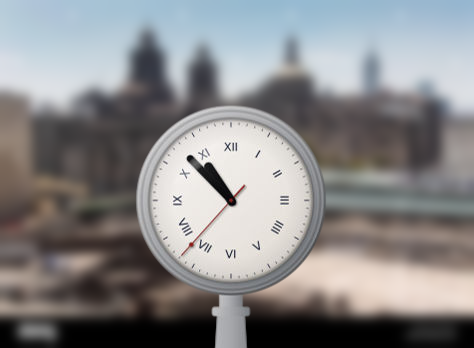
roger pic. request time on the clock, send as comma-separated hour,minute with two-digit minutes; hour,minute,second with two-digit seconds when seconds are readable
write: 10,52,37
